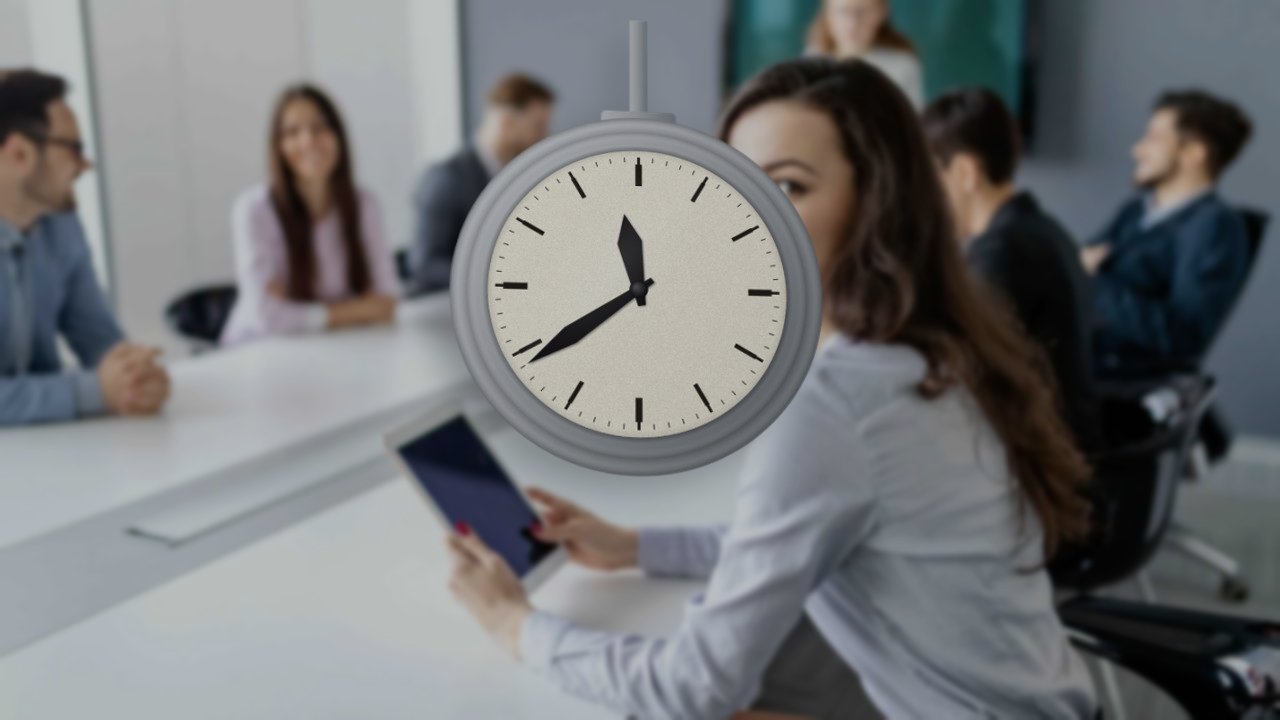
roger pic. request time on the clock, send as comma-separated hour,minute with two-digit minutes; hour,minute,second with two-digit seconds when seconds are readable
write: 11,39
